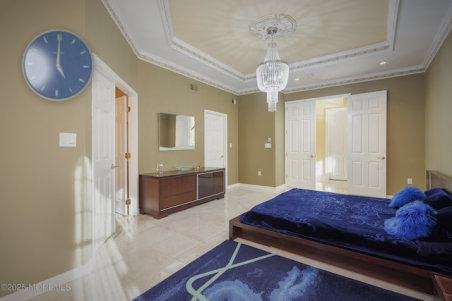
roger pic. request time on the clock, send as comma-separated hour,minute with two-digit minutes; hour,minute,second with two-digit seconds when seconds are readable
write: 5,00
